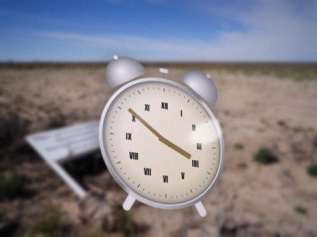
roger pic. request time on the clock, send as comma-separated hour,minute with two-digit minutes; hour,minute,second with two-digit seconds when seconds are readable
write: 3,51
